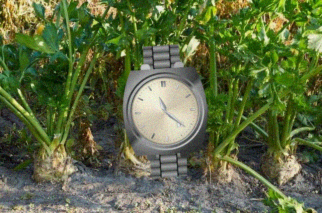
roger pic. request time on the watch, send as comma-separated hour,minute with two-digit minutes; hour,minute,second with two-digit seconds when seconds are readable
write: 11,22
